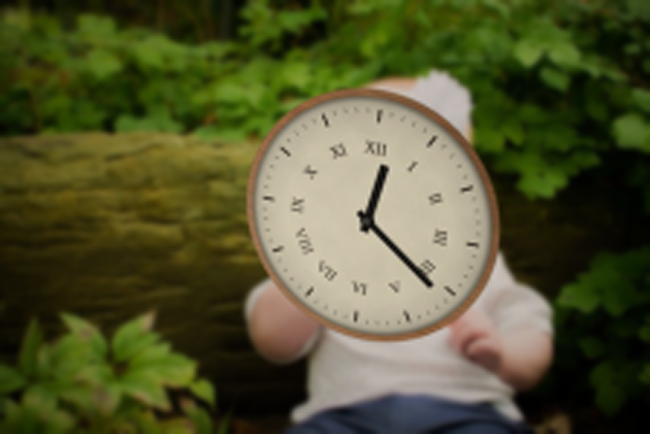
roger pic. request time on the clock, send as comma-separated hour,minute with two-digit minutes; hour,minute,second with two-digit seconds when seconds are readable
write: 12,21
